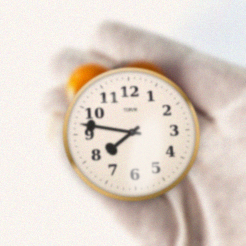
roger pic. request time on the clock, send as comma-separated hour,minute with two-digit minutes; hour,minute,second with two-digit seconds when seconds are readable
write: 7,47
